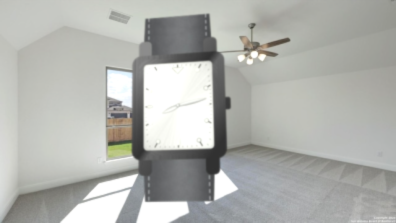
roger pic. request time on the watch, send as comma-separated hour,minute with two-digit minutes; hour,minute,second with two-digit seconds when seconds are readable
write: 8,13
